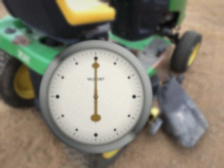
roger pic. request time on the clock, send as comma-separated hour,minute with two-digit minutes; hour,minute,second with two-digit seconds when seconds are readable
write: 6,00
